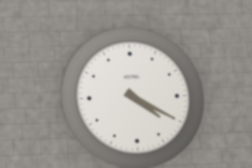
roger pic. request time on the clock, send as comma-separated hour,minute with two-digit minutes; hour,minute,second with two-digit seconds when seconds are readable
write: 4,20
